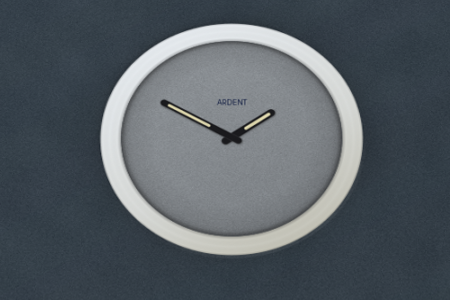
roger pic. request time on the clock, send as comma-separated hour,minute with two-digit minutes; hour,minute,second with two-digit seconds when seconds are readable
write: 1,50
